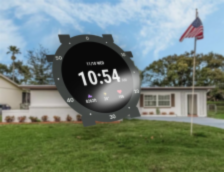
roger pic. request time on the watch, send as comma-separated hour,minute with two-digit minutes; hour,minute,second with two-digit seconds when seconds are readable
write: 10,54
